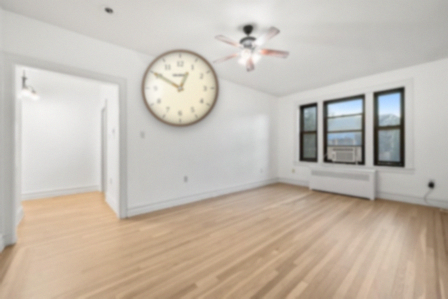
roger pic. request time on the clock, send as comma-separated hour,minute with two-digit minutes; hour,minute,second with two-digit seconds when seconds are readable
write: 12,50
